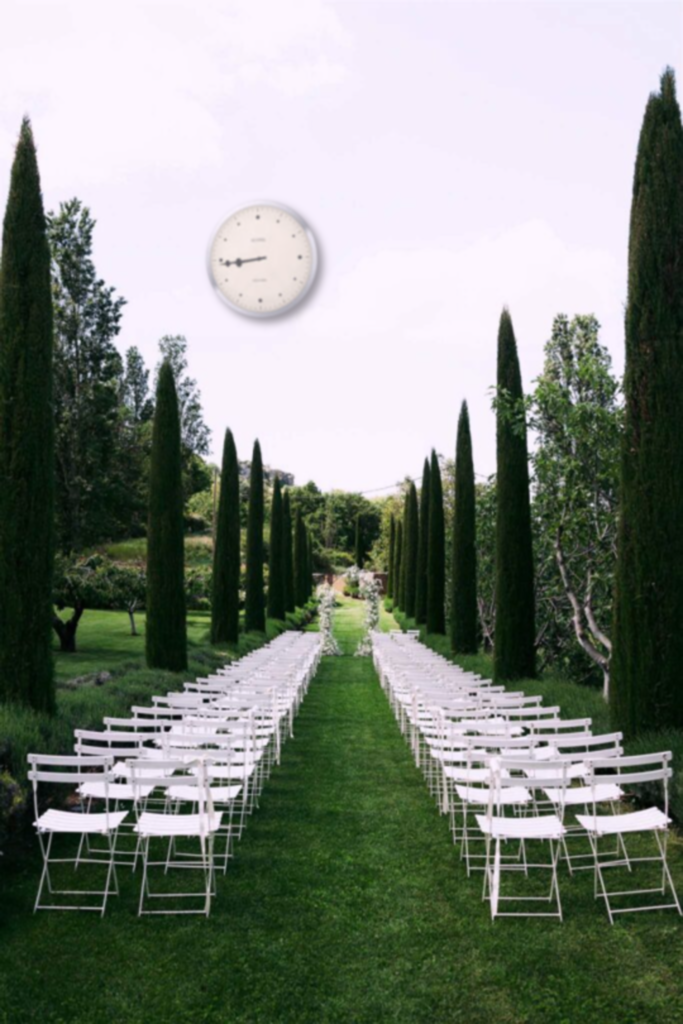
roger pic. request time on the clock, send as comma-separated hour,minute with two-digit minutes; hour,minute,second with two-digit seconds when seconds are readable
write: 8,44
